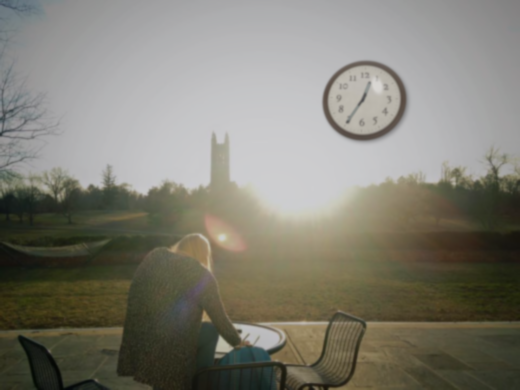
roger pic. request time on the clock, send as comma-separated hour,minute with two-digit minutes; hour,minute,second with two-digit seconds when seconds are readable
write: 12,35
